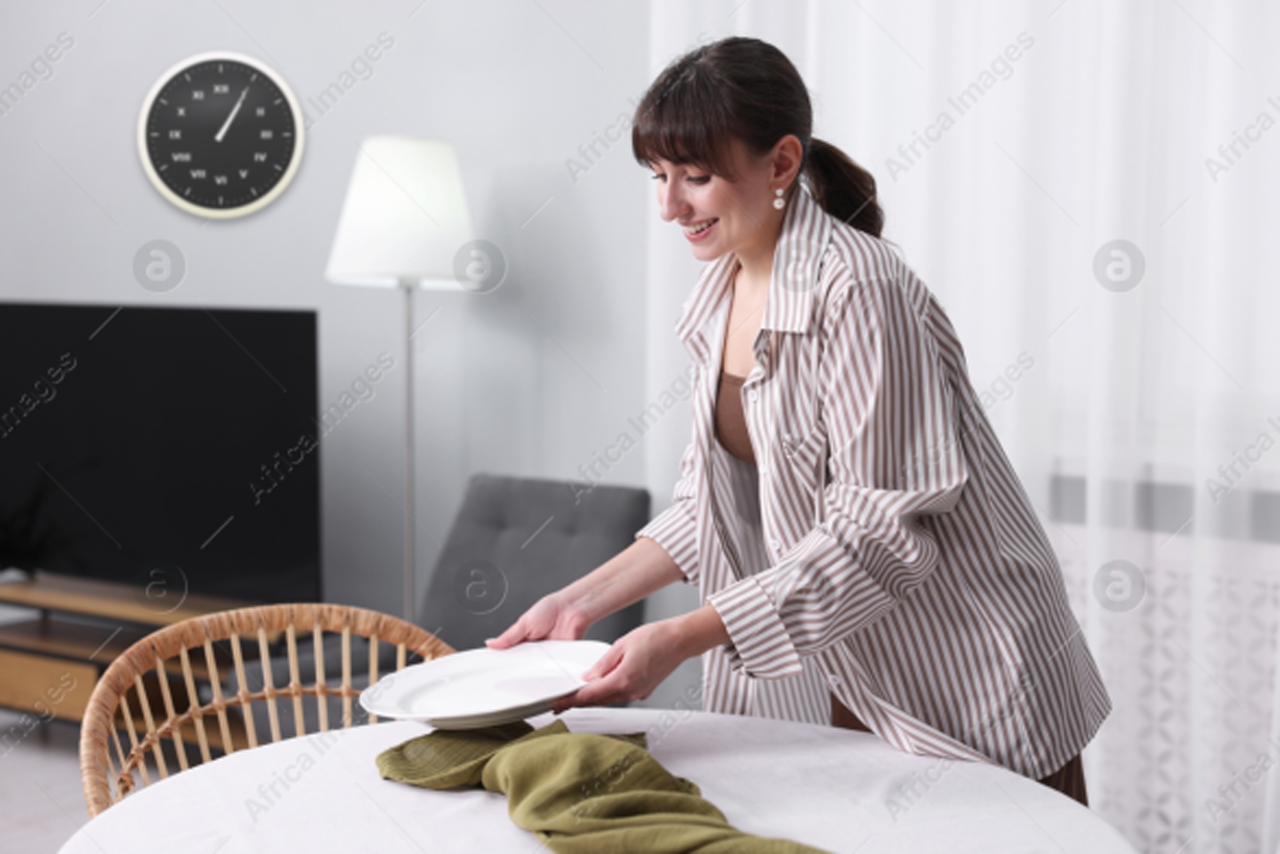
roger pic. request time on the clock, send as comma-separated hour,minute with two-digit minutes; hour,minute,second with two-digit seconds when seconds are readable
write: 1,05
